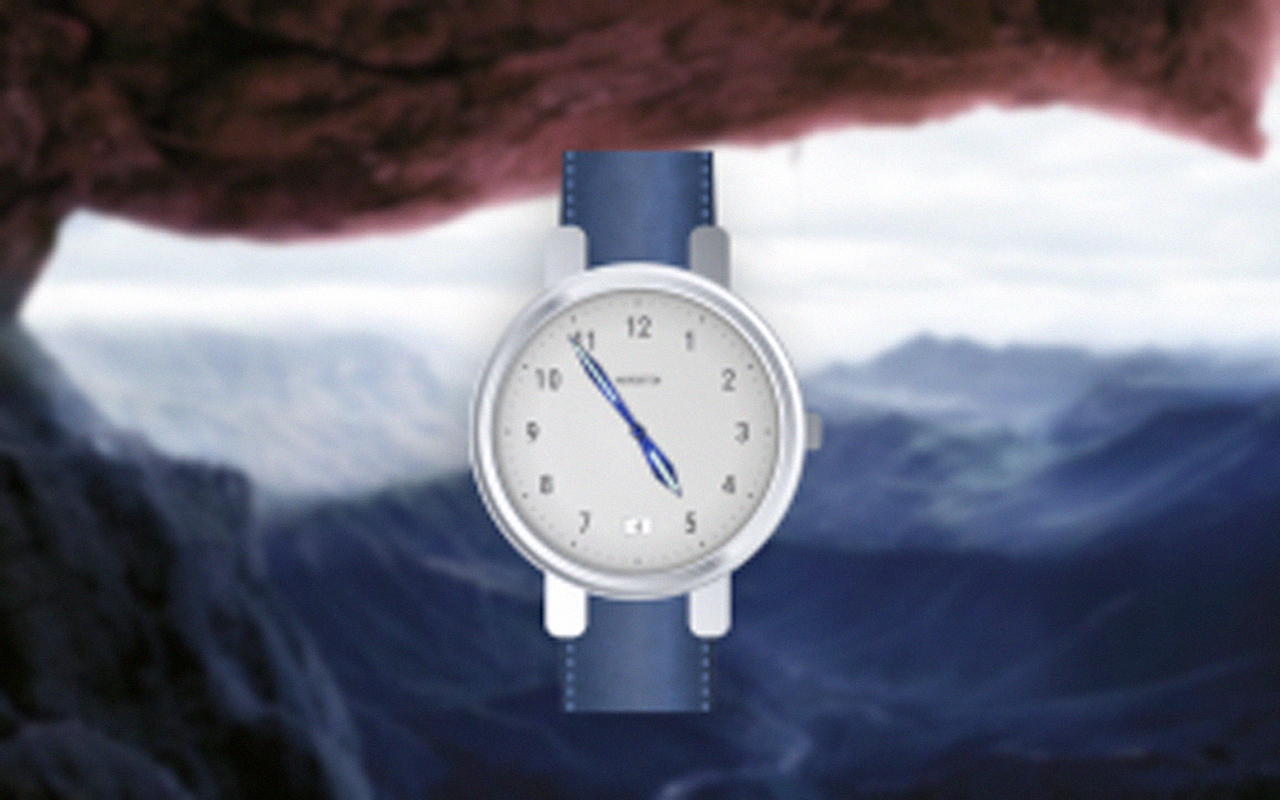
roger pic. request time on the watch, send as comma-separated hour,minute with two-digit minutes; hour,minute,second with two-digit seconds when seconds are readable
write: 4,54
